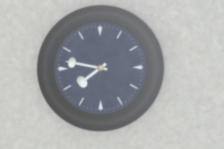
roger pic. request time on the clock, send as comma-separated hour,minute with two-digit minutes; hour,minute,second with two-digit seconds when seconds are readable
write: 7,47
